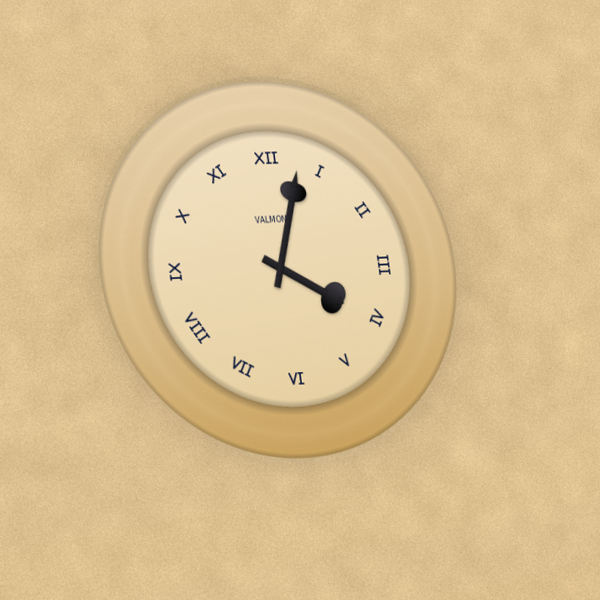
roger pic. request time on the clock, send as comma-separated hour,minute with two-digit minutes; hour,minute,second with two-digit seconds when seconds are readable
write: 4,03
